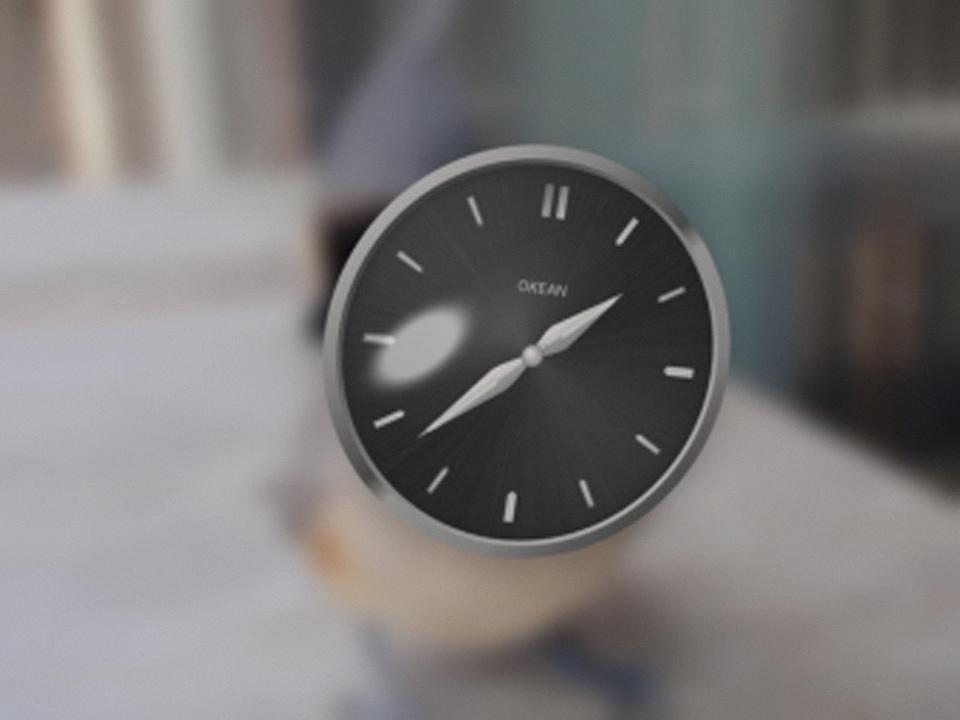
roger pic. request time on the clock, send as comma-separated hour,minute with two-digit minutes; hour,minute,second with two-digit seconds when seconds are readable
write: 1,38
